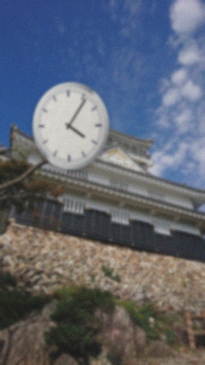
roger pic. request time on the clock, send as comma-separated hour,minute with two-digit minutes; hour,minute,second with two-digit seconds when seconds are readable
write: 4,06
